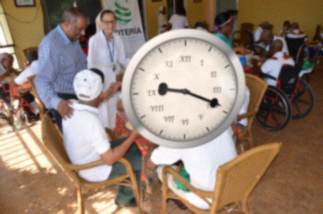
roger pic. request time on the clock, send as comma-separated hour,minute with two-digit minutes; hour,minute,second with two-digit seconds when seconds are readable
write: 9,19
